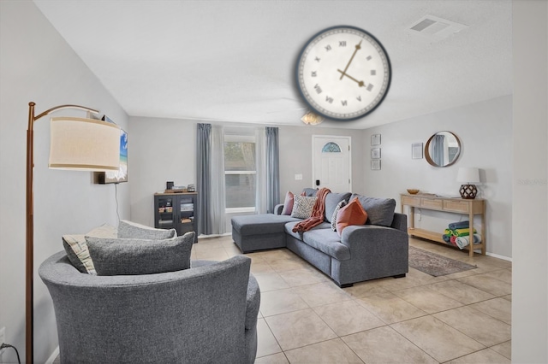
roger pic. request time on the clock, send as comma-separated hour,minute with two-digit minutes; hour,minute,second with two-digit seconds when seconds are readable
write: 4,05
